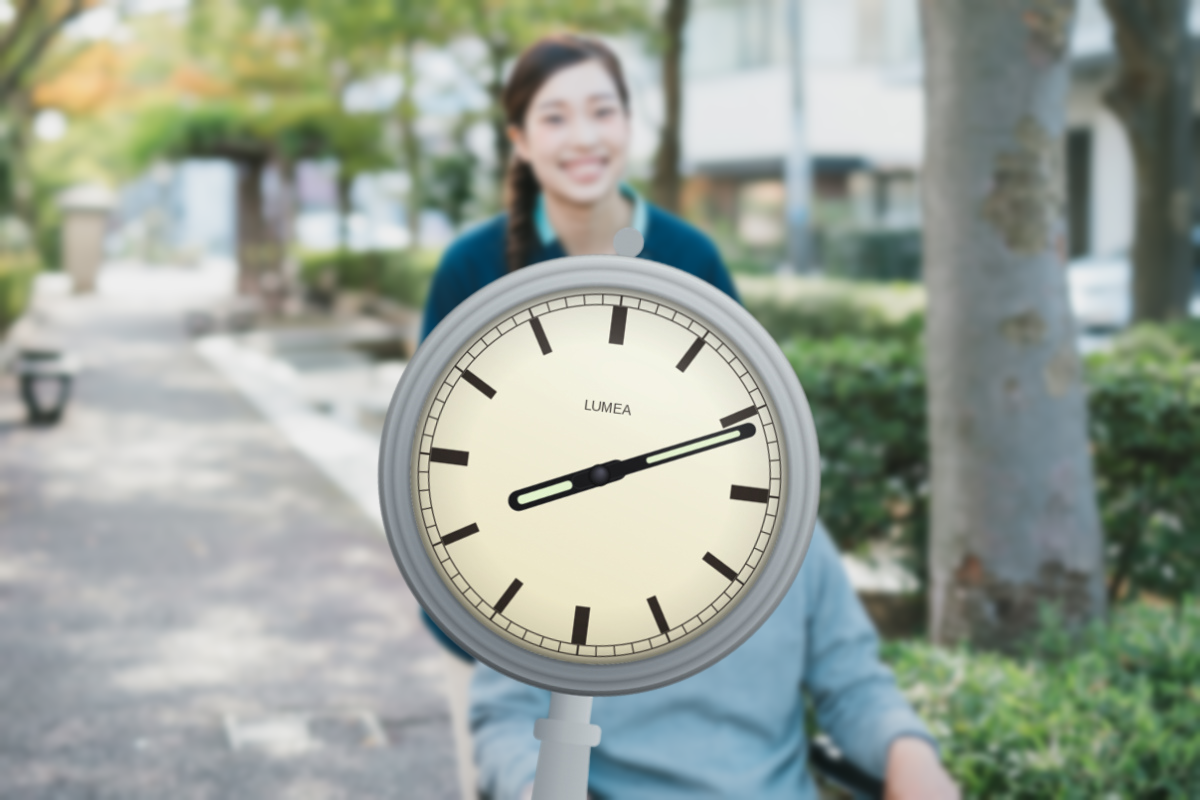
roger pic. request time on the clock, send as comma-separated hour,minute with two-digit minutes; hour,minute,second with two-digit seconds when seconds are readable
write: 8,11
